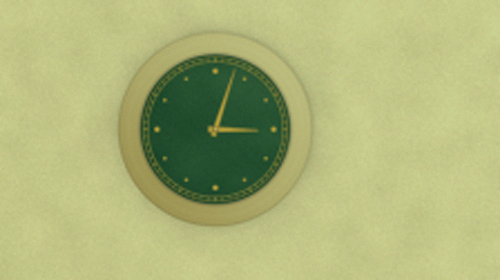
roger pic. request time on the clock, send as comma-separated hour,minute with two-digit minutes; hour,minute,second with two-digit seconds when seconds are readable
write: 3,03
